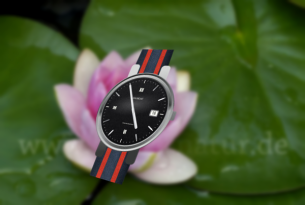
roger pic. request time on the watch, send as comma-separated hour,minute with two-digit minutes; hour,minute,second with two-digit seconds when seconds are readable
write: 4,55
